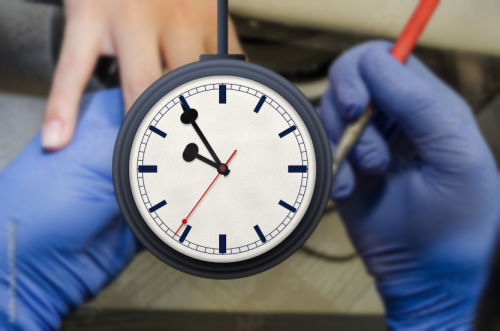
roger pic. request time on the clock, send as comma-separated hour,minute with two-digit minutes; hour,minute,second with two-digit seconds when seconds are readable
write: 9,54,36
